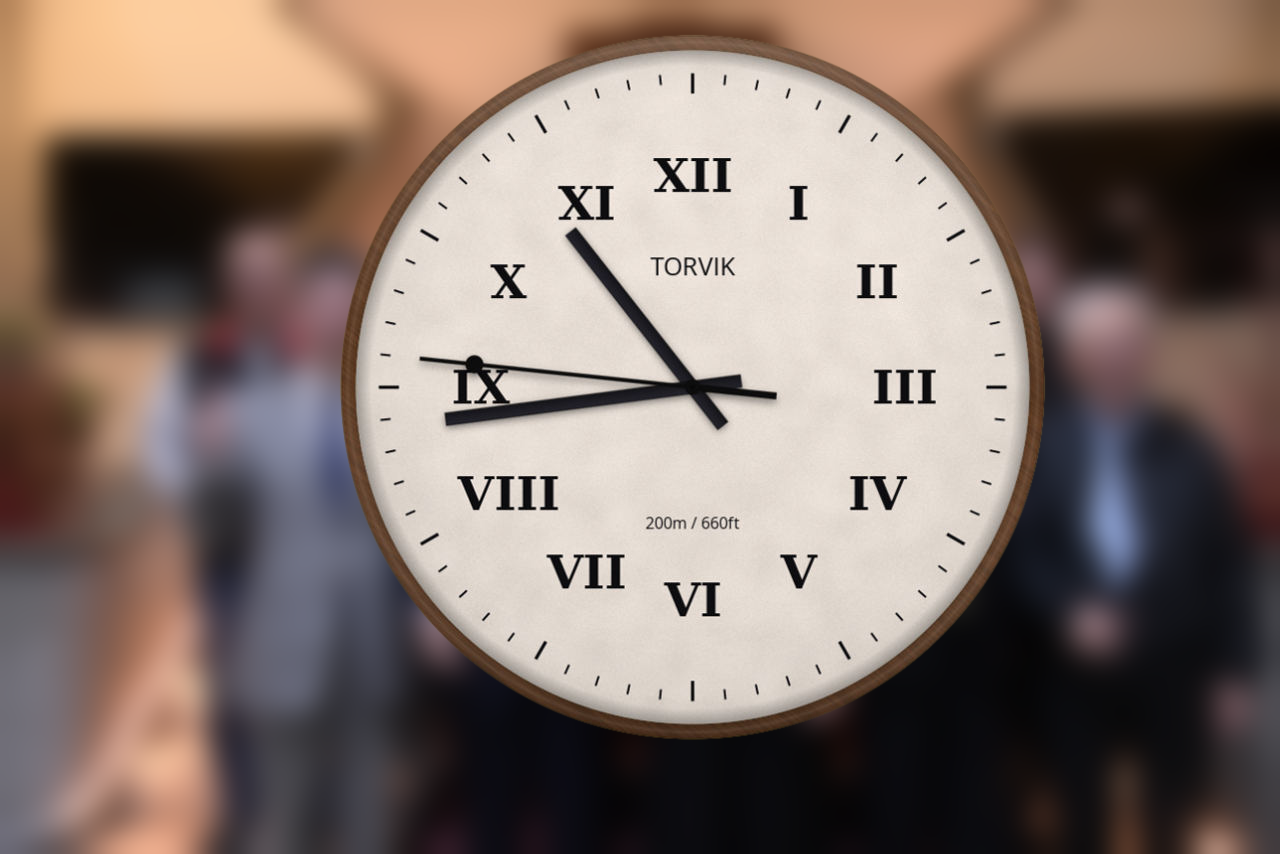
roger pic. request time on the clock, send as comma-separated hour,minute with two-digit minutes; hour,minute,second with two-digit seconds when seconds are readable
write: 10,43,46
